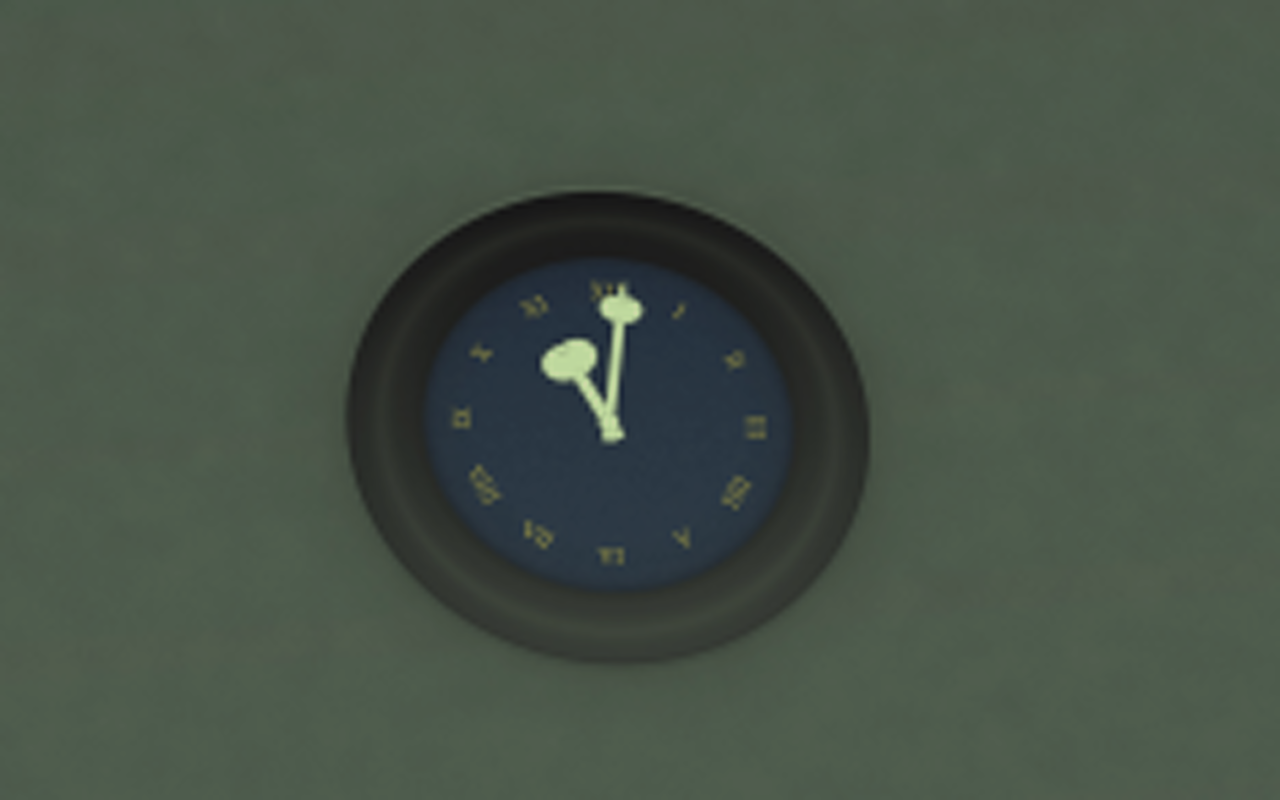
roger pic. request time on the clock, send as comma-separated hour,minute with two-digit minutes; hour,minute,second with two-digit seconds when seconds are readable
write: 11,01
